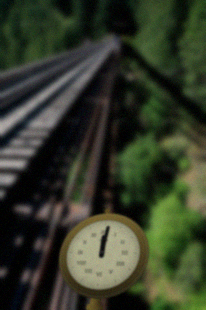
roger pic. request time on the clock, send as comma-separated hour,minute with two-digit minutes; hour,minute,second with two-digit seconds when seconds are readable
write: 12,01
